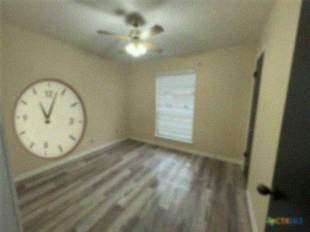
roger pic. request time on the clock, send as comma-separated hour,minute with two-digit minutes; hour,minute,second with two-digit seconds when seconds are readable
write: 11,03
